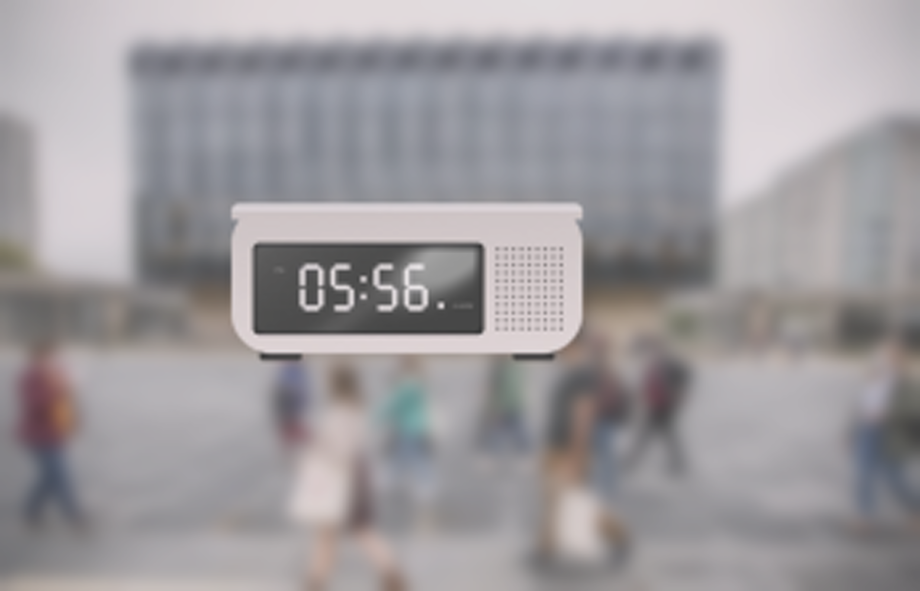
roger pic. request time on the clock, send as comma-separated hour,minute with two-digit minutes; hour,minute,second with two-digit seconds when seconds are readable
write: 5,56
